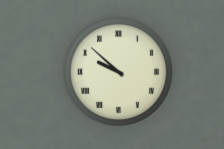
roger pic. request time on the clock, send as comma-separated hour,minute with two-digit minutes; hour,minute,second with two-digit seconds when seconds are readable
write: 9,52
